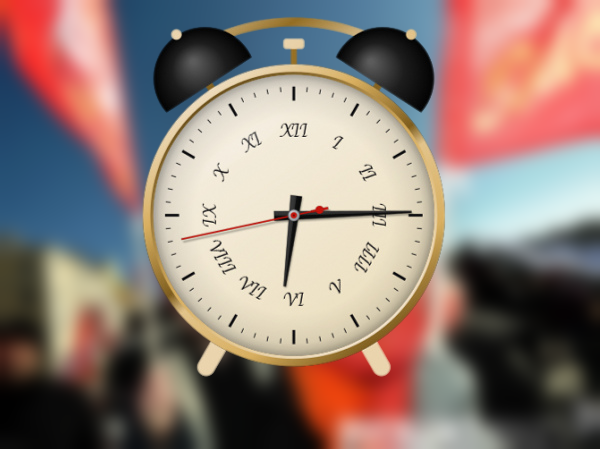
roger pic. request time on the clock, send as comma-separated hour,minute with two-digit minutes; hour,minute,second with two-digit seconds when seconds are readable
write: 6,14,43
